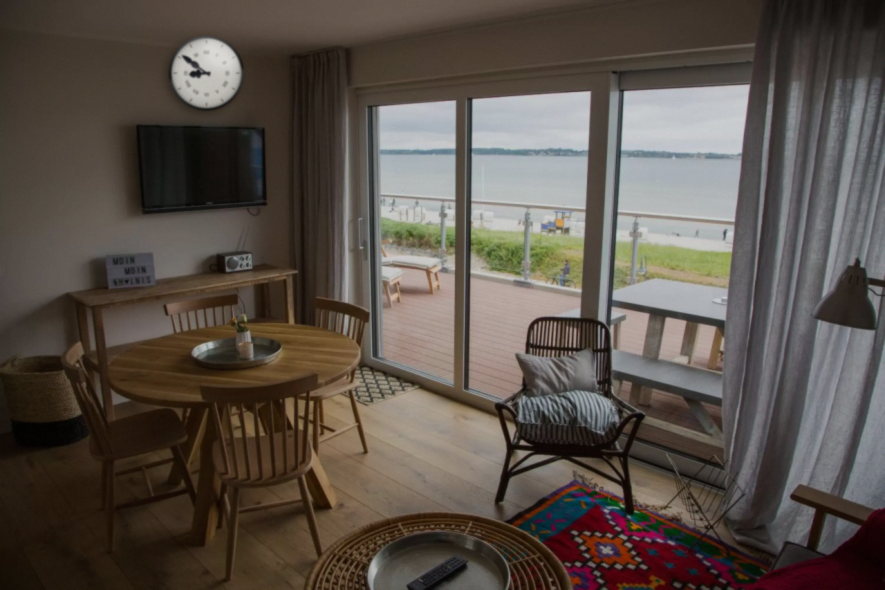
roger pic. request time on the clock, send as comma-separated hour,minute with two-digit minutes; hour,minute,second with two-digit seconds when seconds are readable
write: 8,51
